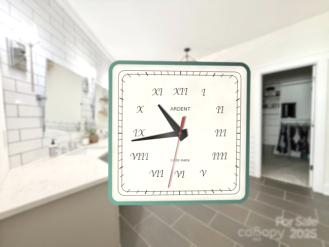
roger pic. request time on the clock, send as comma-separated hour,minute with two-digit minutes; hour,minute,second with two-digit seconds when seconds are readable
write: 10,43,32
